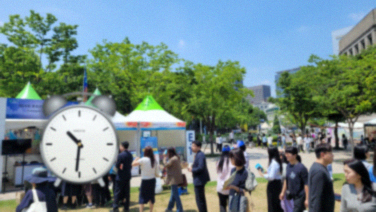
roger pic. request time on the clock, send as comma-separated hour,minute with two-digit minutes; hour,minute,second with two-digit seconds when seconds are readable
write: 10,31
